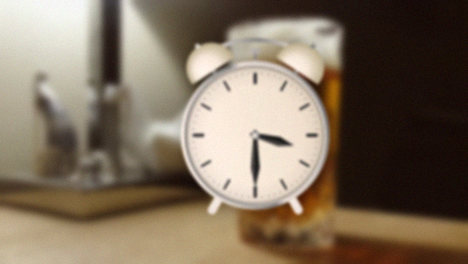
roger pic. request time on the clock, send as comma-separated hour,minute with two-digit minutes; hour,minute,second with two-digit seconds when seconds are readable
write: 3,30
